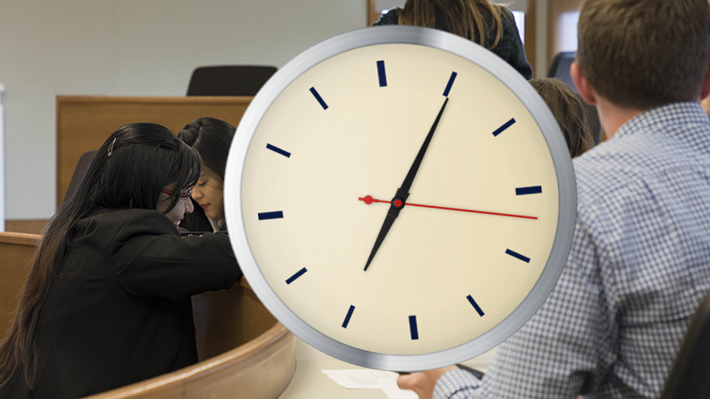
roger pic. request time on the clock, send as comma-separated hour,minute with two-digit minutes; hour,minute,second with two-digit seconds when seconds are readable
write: 7,05,17
